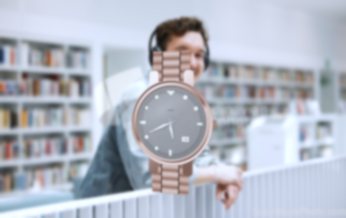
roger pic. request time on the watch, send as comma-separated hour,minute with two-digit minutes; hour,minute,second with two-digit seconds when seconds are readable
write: 5,41
